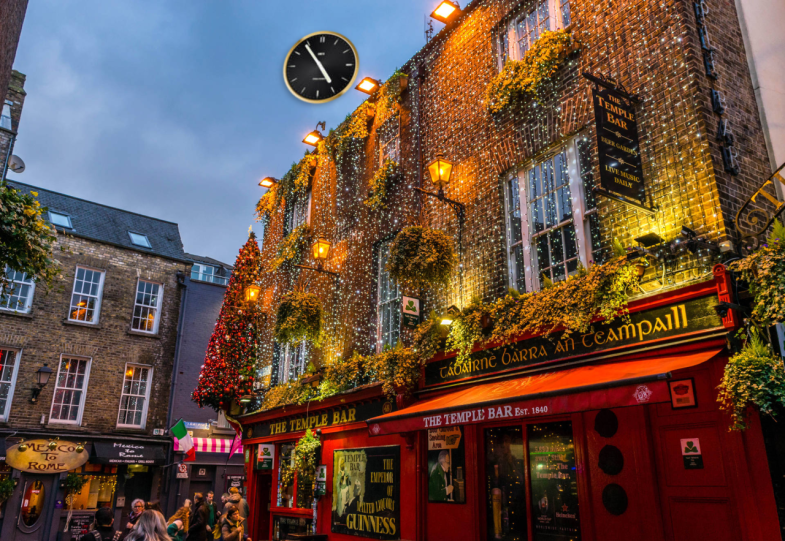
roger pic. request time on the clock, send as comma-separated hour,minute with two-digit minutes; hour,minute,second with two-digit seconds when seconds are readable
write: 4,54
